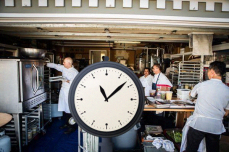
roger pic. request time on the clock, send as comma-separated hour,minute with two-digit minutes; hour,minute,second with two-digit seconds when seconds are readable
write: 11,08
